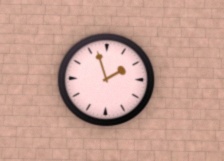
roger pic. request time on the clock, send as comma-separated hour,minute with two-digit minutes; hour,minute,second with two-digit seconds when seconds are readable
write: 1,57
